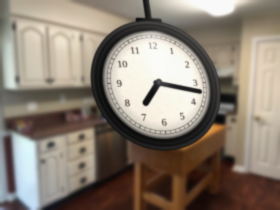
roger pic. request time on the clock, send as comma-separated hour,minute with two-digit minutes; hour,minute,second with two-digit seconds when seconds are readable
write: 7,17
